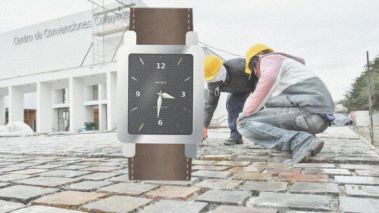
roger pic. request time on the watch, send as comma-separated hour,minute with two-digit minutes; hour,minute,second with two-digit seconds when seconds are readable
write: 3,31
